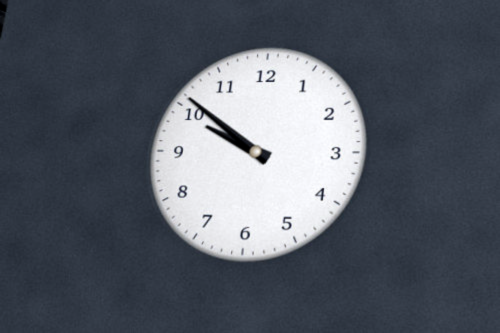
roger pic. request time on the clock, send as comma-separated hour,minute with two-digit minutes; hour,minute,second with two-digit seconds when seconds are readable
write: 9,51
